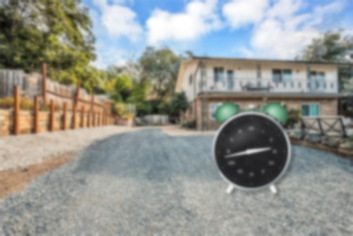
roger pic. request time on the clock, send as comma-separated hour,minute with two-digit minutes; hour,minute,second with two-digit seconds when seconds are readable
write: 2,43
